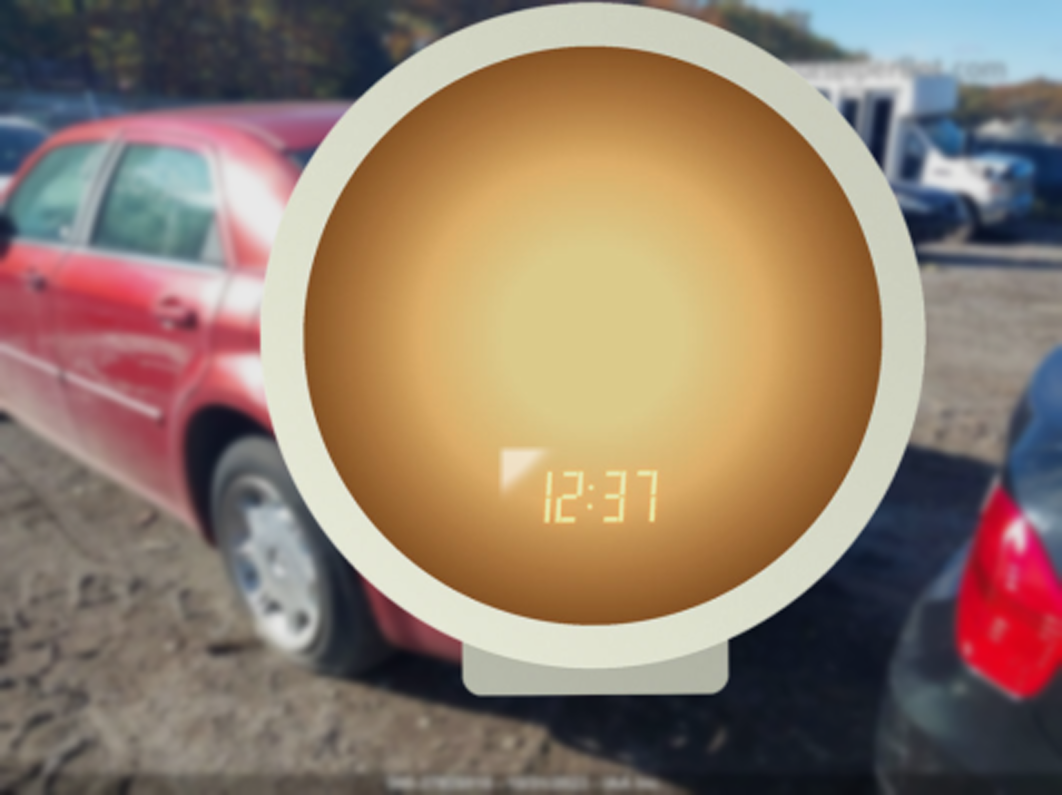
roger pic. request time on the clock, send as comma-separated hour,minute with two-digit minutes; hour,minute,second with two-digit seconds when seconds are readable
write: 12,37
